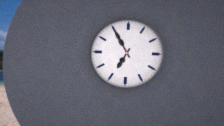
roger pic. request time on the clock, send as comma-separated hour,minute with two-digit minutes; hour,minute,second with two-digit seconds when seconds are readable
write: 6,55
